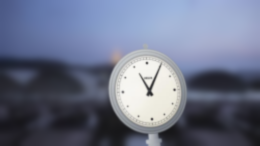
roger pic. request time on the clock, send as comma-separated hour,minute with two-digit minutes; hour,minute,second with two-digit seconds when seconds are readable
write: 11,05
